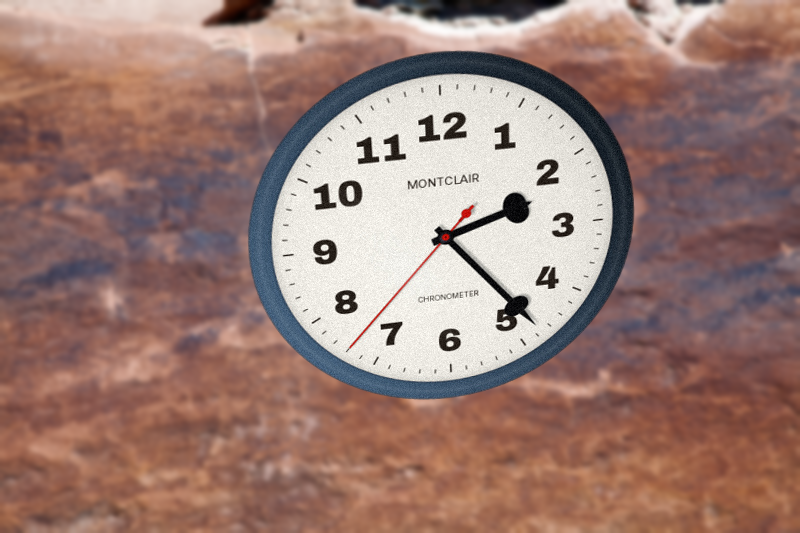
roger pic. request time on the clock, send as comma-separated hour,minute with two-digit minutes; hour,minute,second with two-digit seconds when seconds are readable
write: 2,23,37
